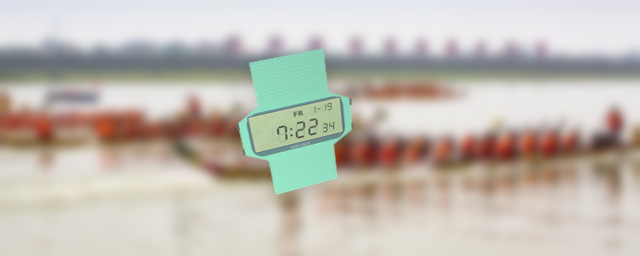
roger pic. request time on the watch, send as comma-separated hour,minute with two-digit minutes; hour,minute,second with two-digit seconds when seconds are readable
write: 7,22,34
